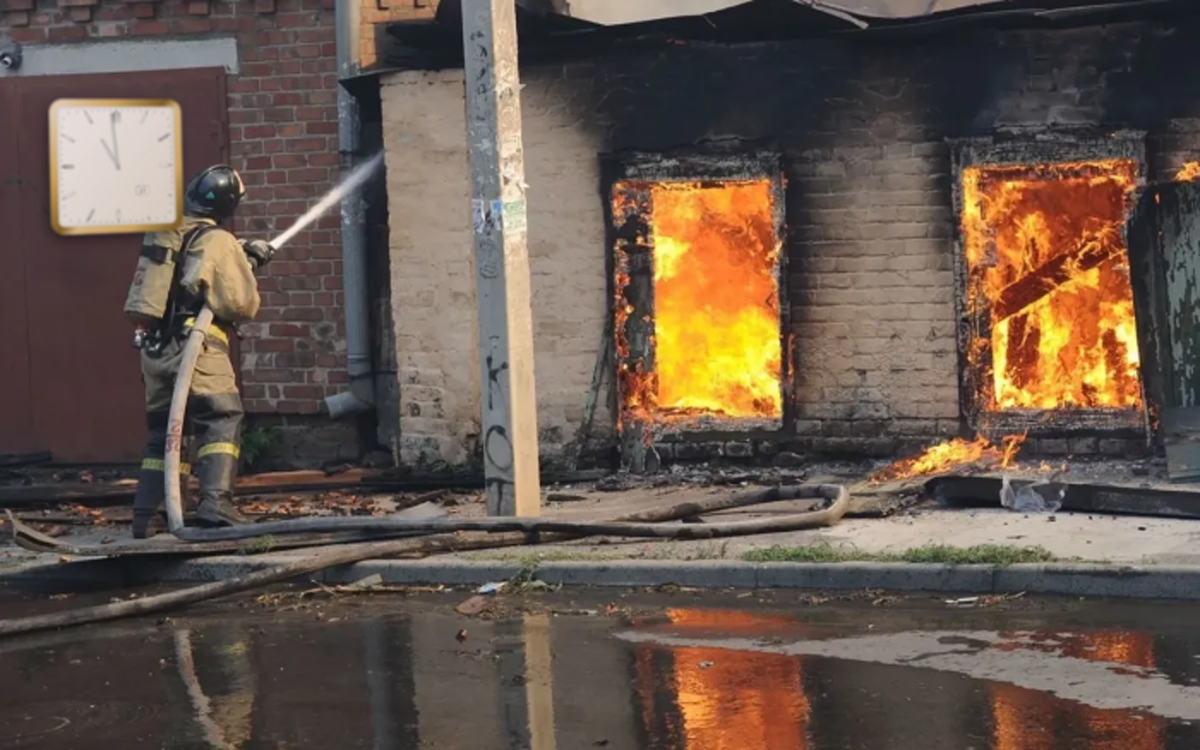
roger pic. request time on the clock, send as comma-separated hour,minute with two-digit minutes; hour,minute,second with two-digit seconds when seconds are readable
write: 10,59
